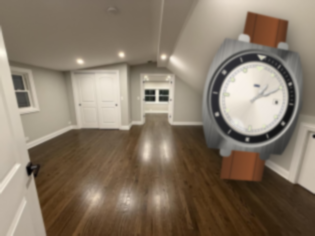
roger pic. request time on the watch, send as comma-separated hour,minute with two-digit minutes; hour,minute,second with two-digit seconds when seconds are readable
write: 1,10
